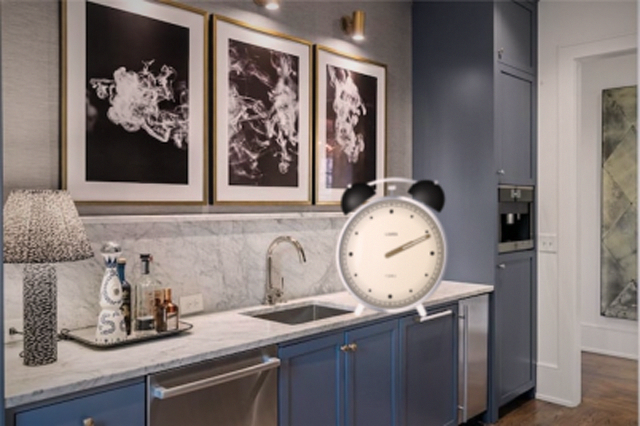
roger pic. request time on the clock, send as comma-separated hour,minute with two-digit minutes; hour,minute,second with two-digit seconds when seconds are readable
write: 2,11
